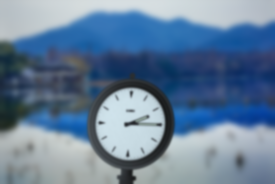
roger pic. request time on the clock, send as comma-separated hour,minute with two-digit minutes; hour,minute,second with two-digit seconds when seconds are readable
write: 2,15
